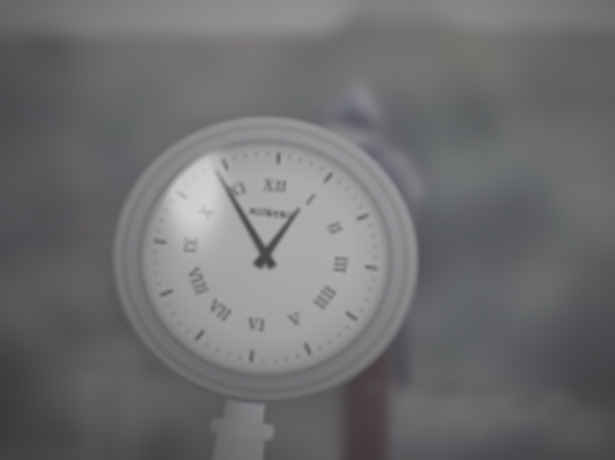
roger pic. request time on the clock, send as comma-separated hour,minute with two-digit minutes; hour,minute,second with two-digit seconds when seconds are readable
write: 12,54
